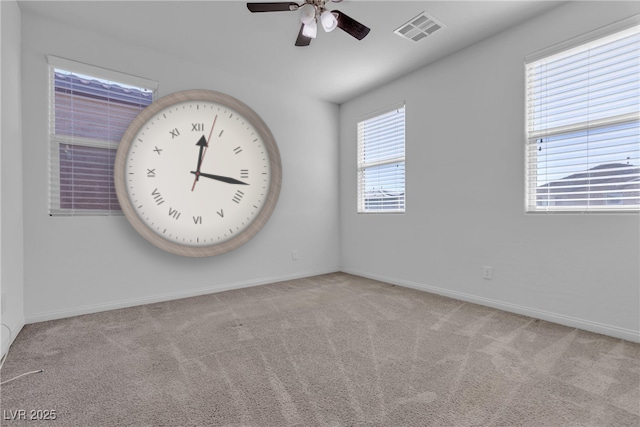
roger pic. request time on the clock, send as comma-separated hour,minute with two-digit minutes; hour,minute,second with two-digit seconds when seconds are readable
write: 12,17,03
